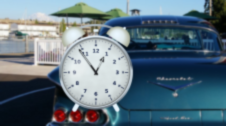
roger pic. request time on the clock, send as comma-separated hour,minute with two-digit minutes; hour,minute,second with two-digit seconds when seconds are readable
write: 12,54
